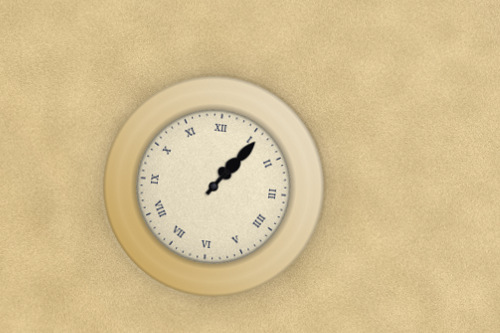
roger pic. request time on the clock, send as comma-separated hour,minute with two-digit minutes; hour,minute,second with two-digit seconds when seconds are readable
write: 1,06
